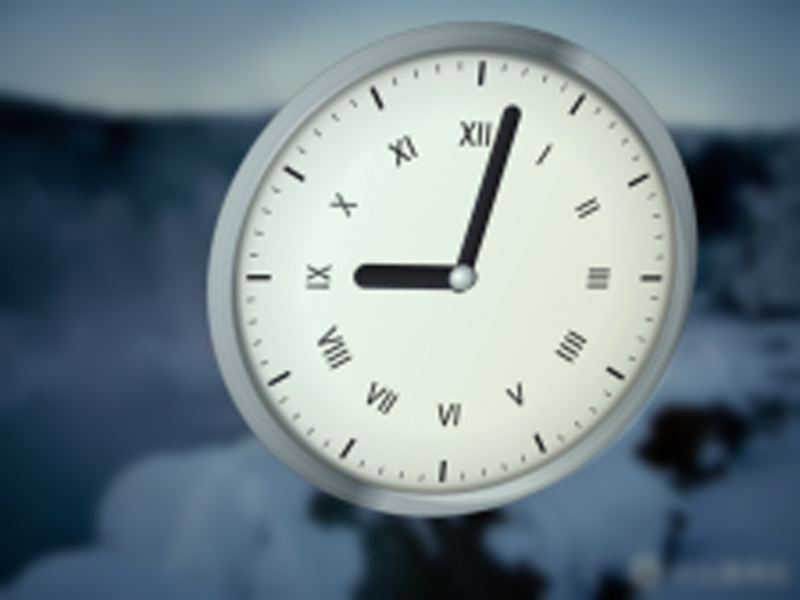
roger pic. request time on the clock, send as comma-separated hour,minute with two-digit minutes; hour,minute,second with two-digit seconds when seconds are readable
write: 9,02
